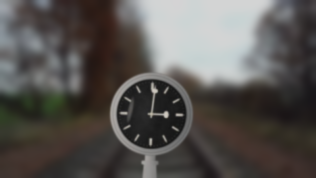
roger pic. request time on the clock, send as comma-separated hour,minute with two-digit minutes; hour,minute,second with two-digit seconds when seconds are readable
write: 3,01
